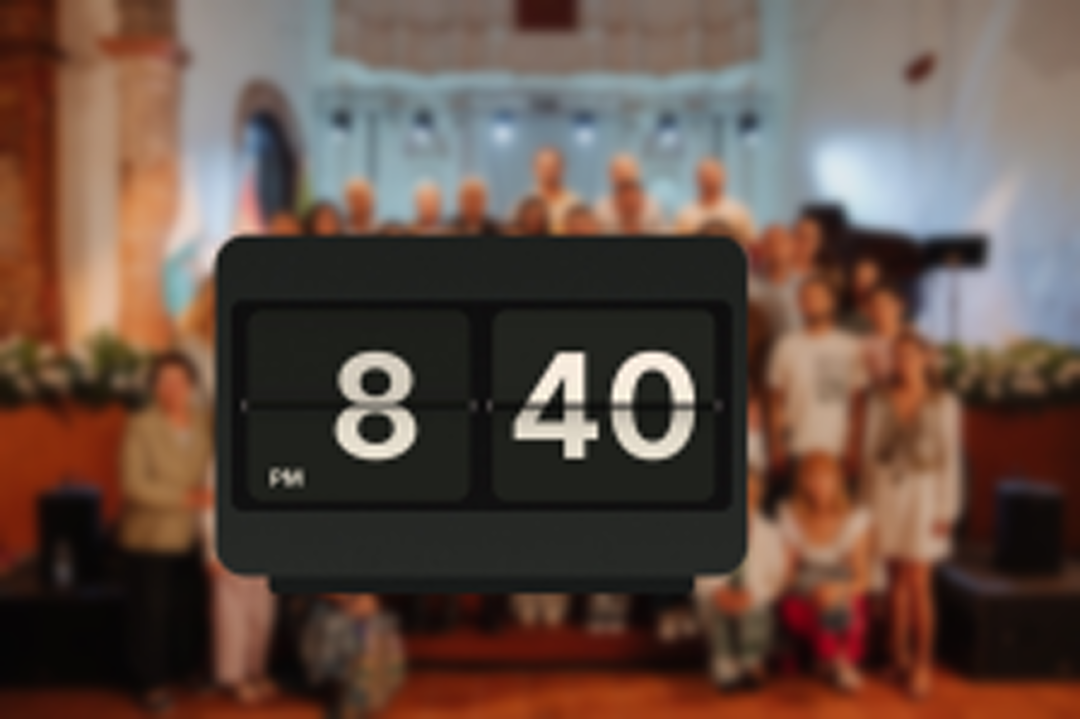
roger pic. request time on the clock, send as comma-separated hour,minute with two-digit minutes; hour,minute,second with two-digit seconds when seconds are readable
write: 8,40
